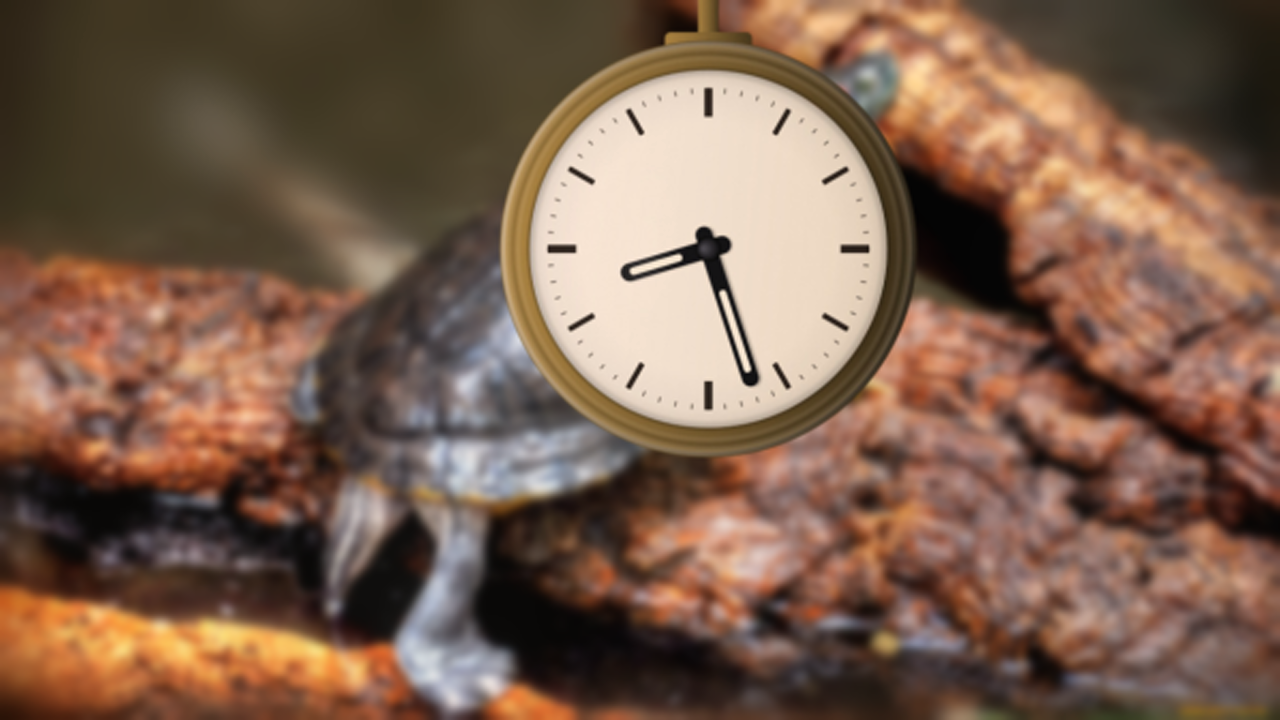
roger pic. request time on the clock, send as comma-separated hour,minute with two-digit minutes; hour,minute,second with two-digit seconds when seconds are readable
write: 8,27
